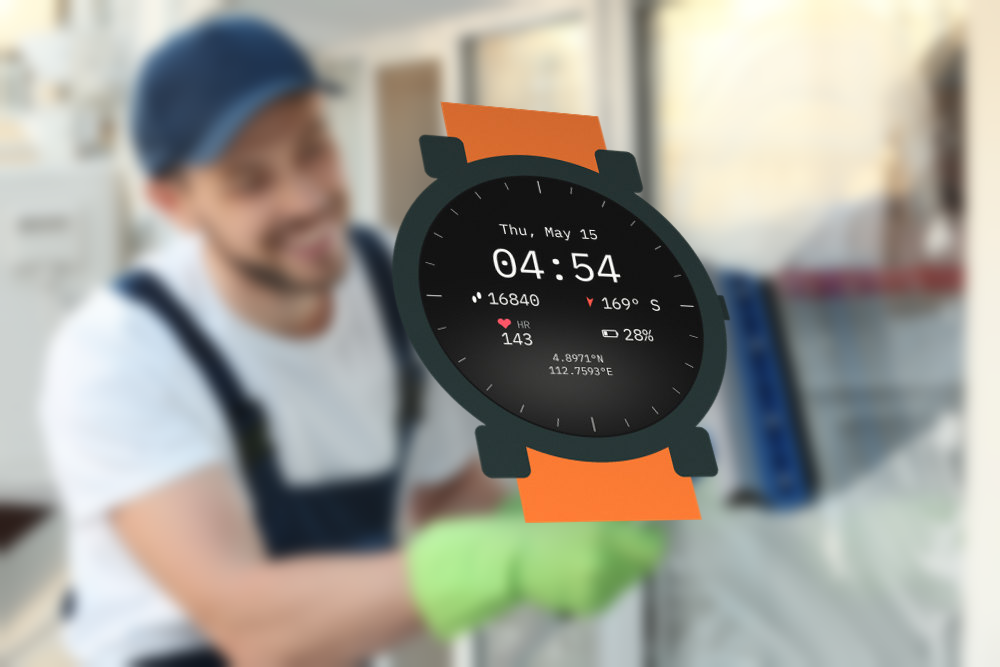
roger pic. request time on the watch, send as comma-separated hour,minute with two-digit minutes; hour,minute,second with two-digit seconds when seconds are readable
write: 4,54
